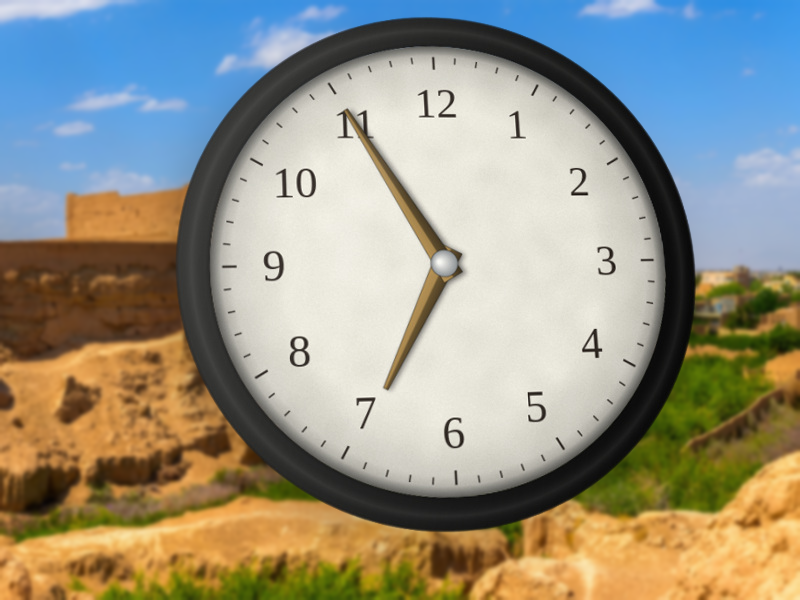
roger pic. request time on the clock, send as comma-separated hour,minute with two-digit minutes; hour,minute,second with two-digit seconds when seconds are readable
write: 6,55
